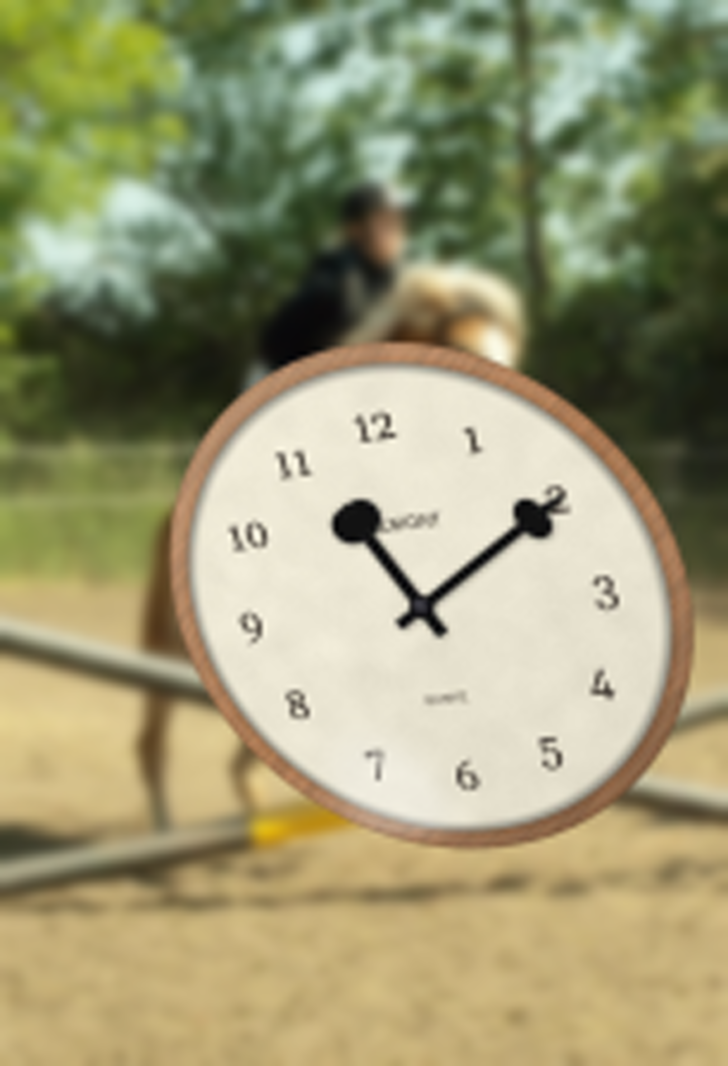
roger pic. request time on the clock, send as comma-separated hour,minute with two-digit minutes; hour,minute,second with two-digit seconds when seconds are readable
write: 11,10
